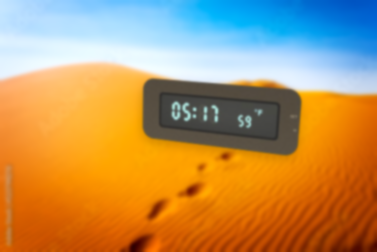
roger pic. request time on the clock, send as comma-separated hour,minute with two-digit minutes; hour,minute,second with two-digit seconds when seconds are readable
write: 5,17
